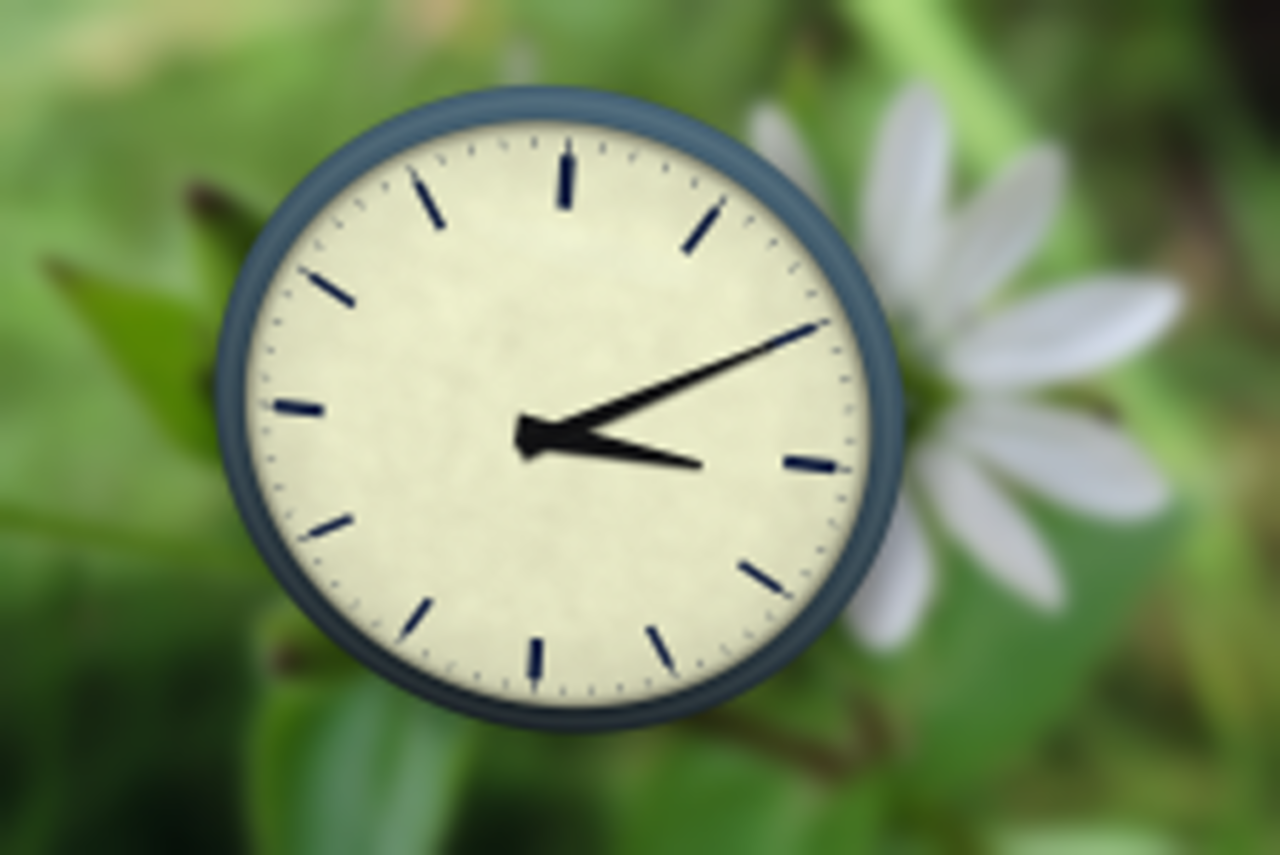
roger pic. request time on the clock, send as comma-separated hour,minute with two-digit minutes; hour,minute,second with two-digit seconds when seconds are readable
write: 3,10
